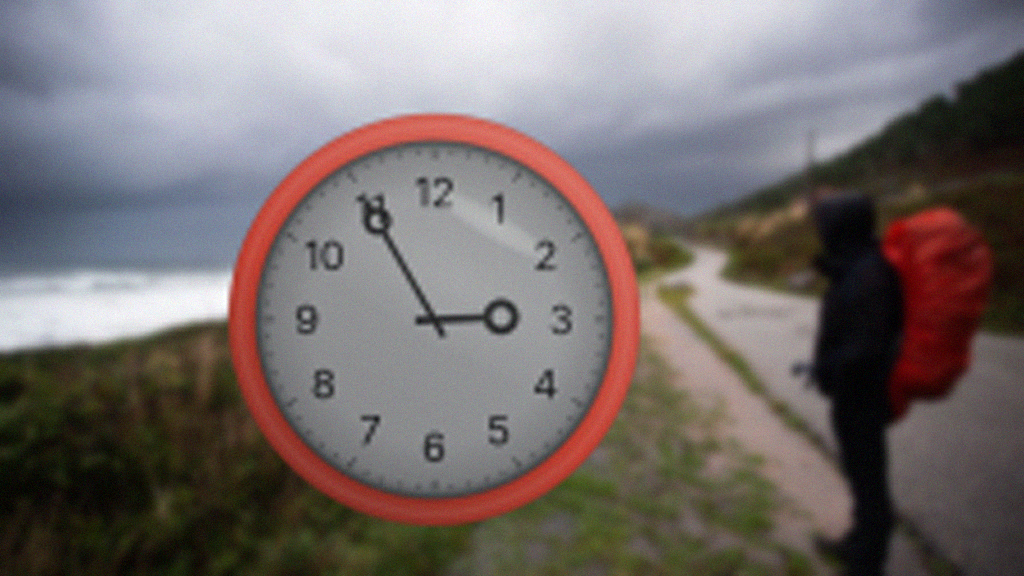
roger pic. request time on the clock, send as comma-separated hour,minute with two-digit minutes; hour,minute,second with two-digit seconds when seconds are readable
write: 2,55
